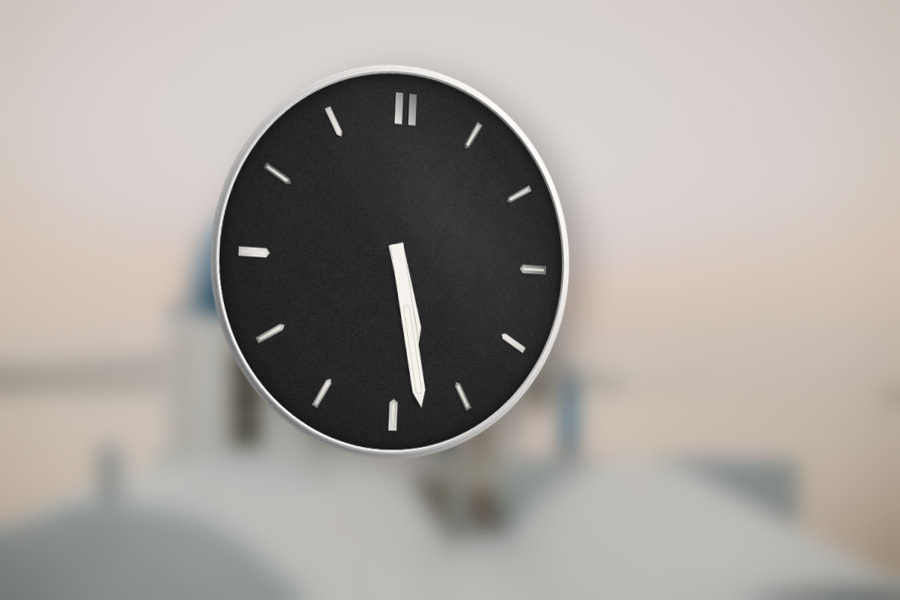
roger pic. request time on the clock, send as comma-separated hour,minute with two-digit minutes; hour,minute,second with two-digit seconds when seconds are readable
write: 5,28
